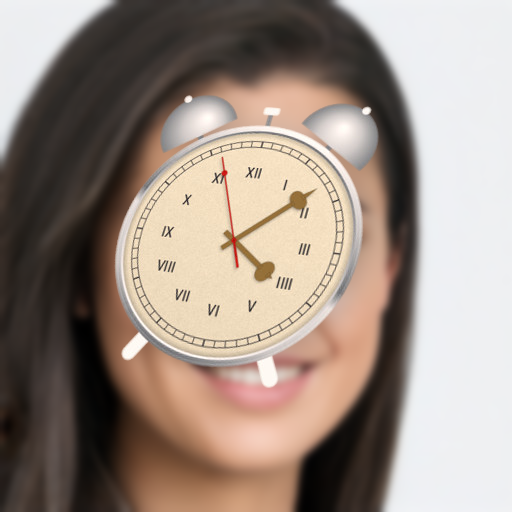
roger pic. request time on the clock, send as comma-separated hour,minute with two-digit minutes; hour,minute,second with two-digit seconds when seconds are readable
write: 4,07,56
